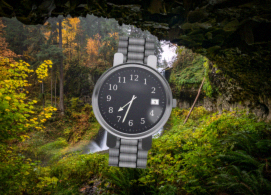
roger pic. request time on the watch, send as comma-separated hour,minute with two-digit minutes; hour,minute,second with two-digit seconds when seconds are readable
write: 7,33
